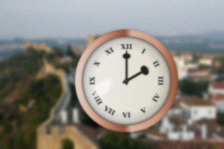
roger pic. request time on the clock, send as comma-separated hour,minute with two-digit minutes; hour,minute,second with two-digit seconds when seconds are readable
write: 2,00
